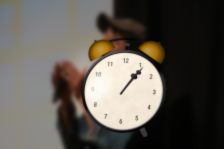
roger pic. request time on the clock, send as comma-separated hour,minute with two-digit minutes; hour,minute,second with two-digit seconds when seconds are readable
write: 1,06
